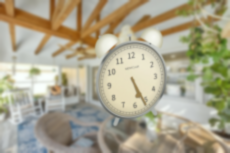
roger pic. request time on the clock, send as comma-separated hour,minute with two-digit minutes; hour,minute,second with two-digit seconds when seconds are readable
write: 5,26
